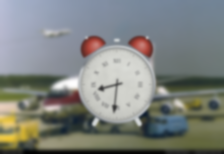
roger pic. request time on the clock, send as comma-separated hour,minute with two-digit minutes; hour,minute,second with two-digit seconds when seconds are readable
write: 8,31
